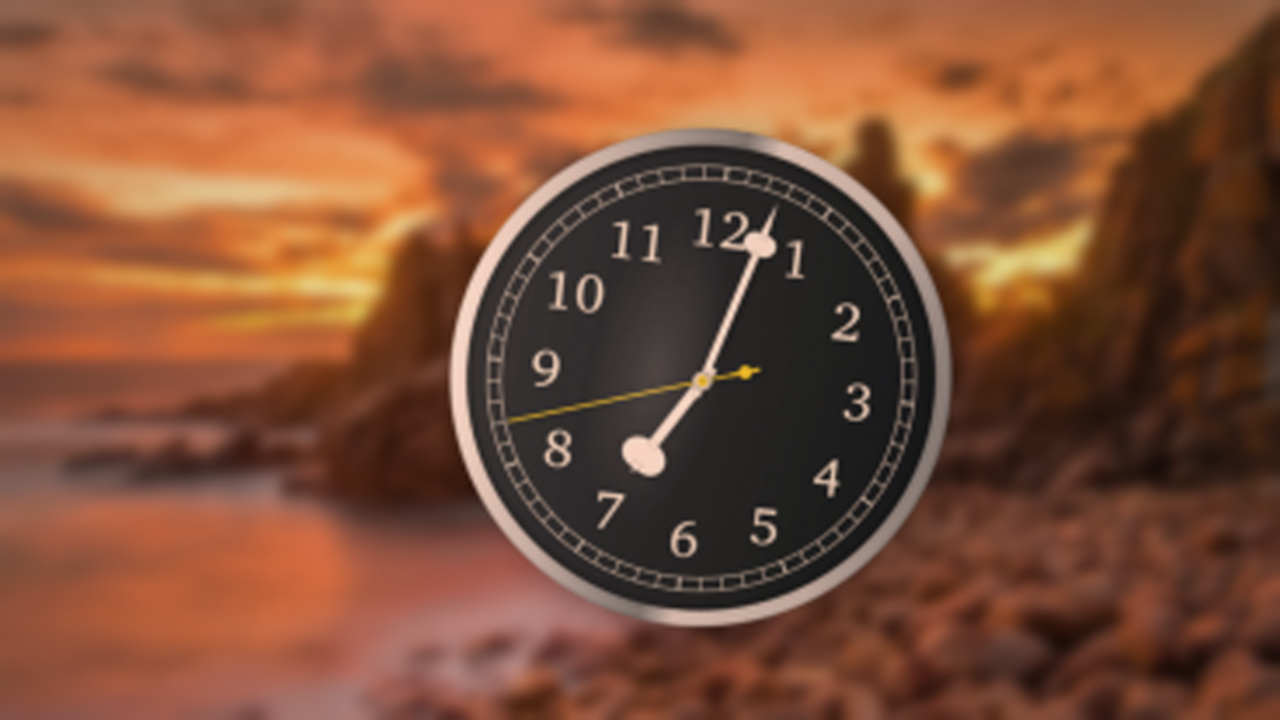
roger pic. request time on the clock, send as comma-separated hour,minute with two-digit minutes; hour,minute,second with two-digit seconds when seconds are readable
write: 7,02,42
